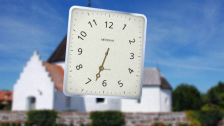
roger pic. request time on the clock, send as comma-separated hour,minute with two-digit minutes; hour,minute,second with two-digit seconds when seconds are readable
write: 6,33
